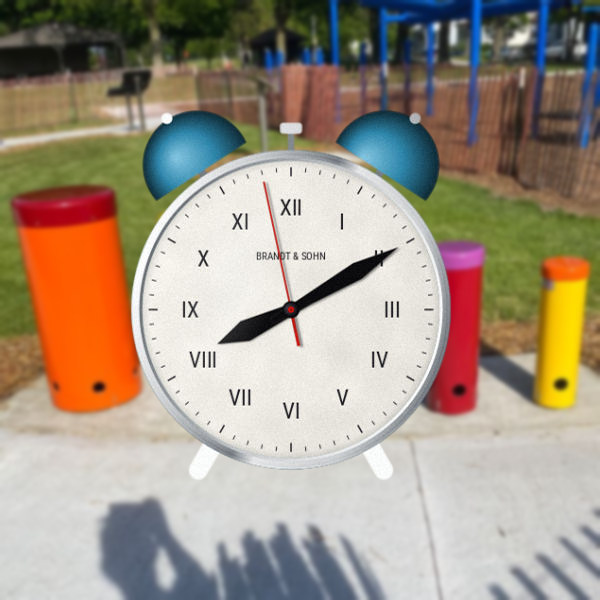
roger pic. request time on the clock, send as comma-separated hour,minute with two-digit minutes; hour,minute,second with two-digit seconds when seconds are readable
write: 8,09,58
